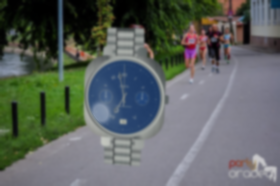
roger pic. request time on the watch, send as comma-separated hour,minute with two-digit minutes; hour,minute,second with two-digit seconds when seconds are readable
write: 6,58
